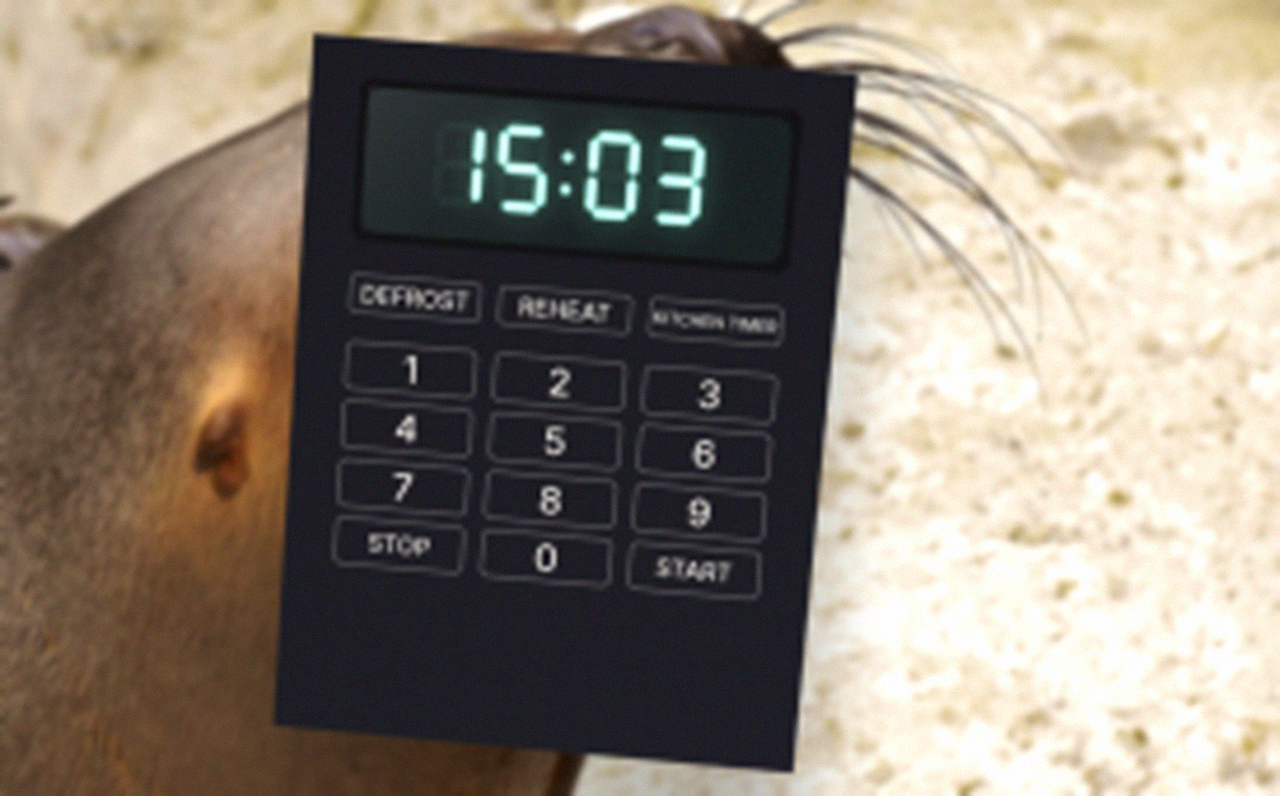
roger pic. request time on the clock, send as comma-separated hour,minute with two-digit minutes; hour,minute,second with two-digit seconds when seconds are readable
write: 15,03
